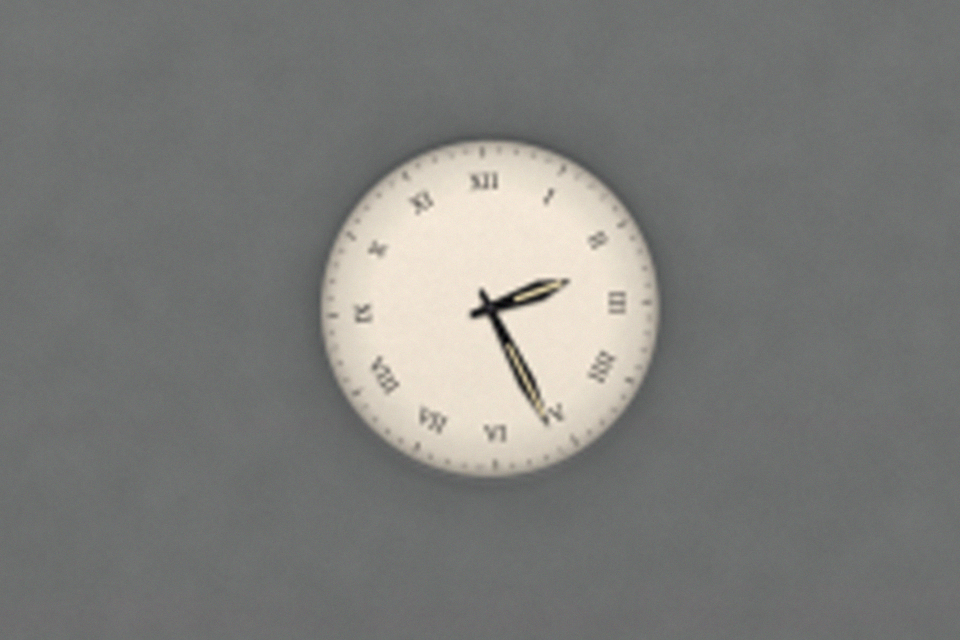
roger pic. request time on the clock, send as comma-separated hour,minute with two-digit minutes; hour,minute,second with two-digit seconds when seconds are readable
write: 2,26
